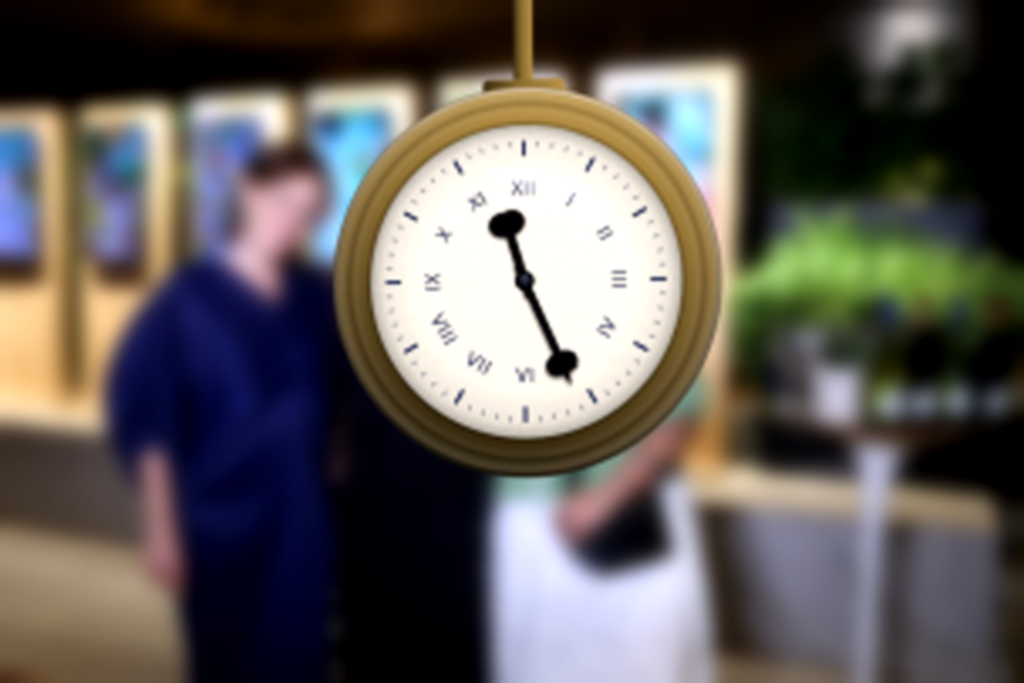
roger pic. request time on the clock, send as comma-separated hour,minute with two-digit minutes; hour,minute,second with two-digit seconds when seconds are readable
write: 11,26
